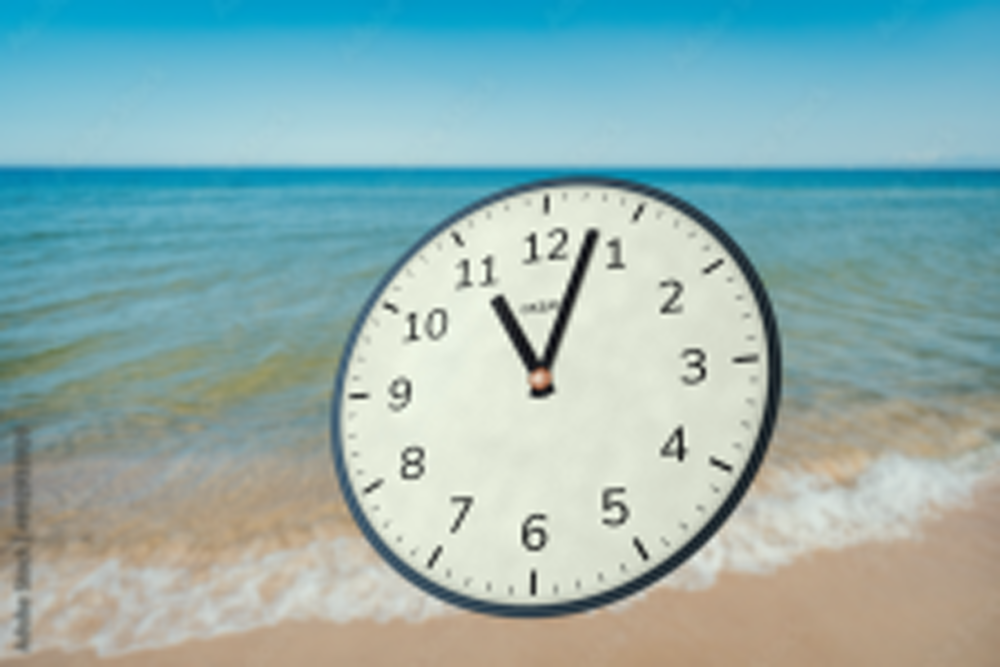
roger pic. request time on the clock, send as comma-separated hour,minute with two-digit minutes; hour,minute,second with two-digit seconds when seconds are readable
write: 11,03
